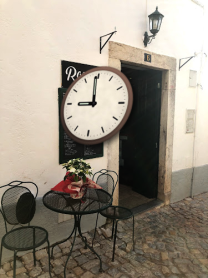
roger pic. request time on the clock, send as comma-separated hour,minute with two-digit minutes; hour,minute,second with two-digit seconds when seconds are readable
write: 8,59
